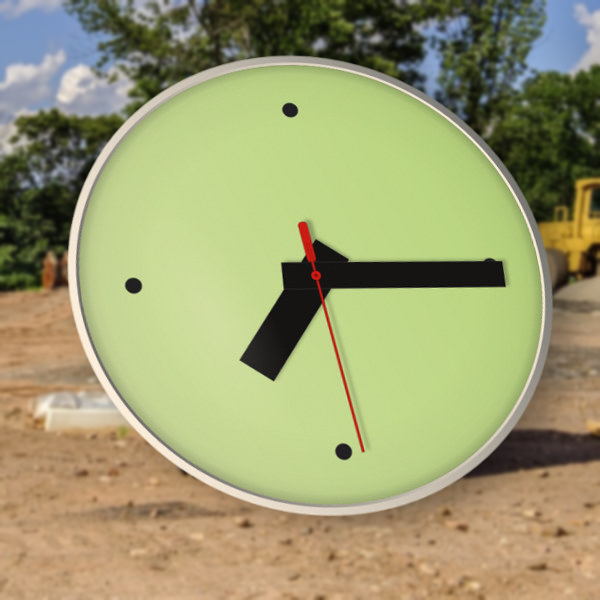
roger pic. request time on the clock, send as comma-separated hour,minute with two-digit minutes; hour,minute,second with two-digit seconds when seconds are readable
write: 7,15,29
